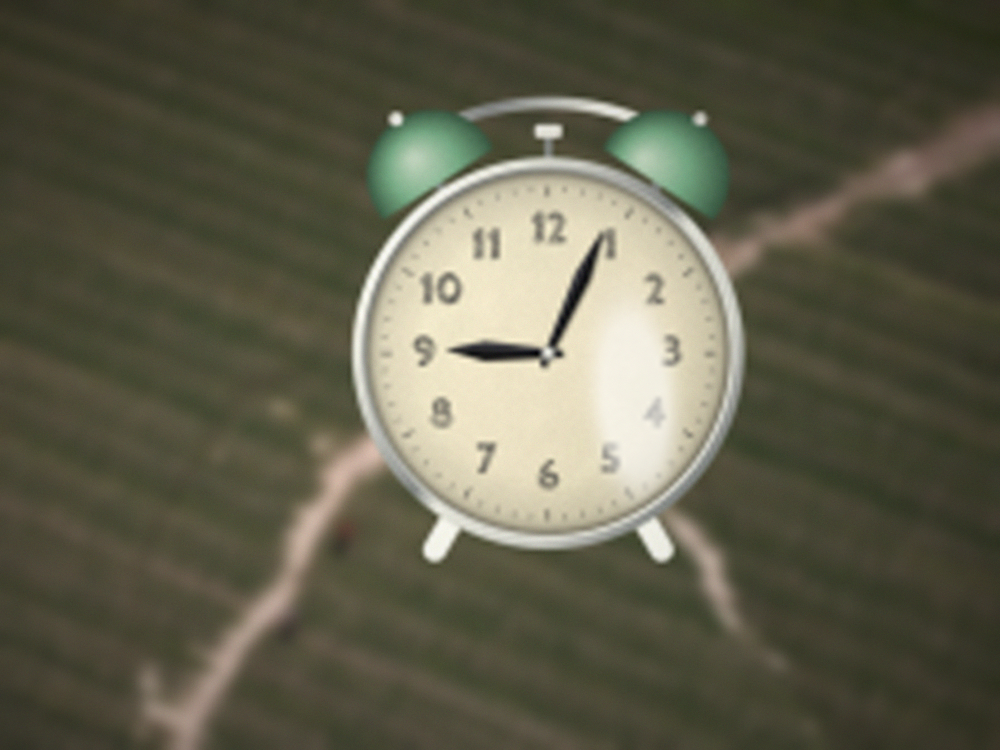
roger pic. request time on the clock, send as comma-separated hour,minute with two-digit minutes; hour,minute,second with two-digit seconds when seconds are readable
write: 9,04
